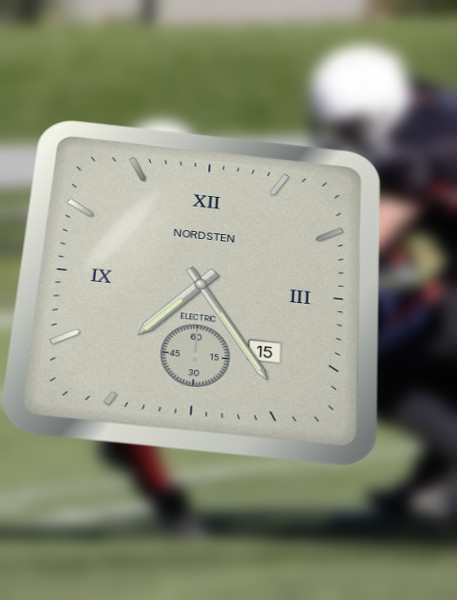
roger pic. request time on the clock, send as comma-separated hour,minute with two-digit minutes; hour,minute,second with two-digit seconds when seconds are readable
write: 7,24
